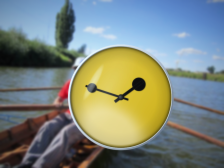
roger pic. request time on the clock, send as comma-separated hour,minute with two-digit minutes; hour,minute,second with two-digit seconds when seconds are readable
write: 1,48
